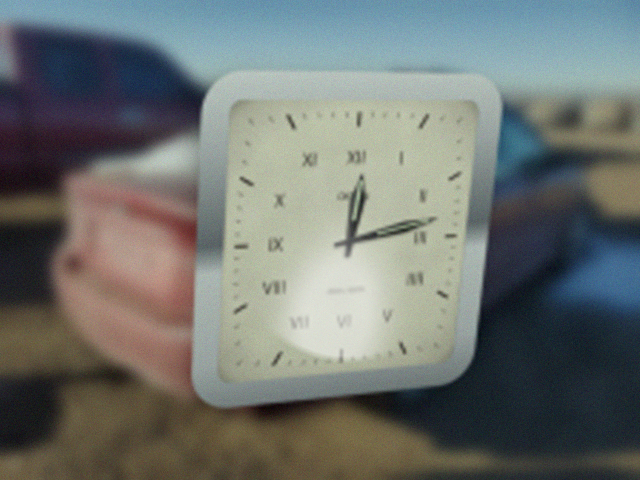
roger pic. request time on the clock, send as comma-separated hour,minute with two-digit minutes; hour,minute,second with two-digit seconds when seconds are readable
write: 12,13
